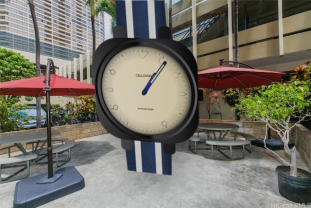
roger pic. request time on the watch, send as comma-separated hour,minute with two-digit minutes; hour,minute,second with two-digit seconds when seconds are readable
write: 1,06
